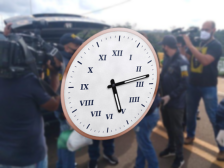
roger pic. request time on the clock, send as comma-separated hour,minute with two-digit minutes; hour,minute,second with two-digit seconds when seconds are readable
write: 5,13
